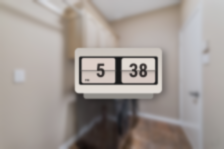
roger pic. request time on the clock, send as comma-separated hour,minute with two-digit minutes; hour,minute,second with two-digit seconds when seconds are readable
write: 5,38
